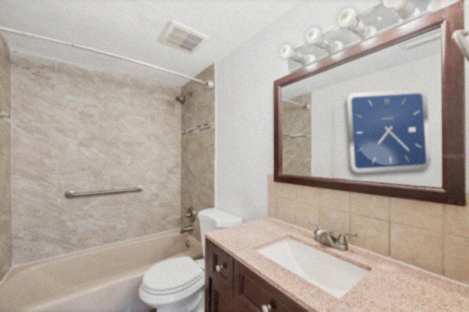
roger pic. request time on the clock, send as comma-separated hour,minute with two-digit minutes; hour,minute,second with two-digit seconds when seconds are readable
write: 7,23
